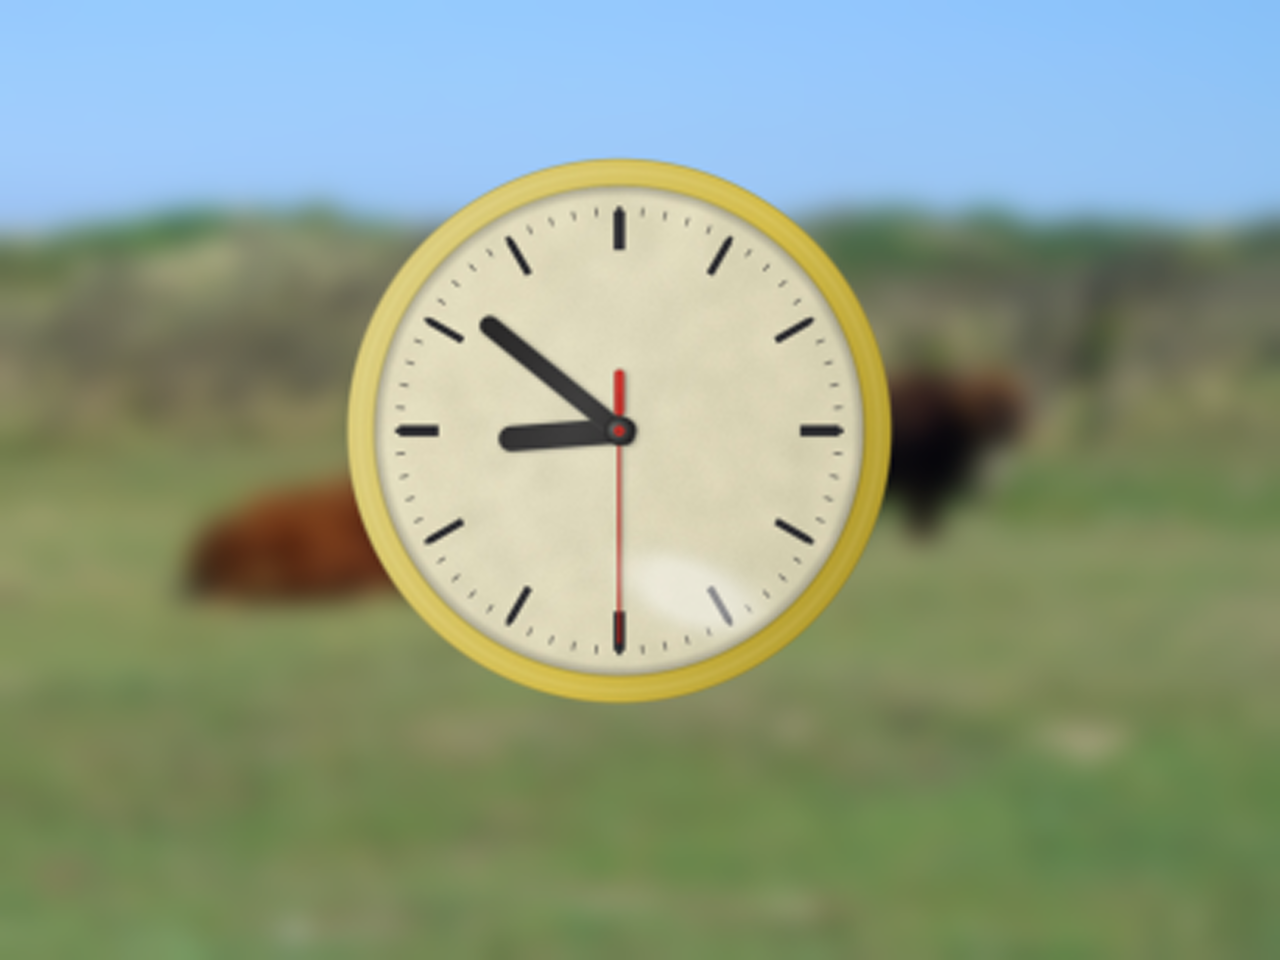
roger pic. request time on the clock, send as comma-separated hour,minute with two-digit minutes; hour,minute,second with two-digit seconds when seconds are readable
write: 8,51,30
